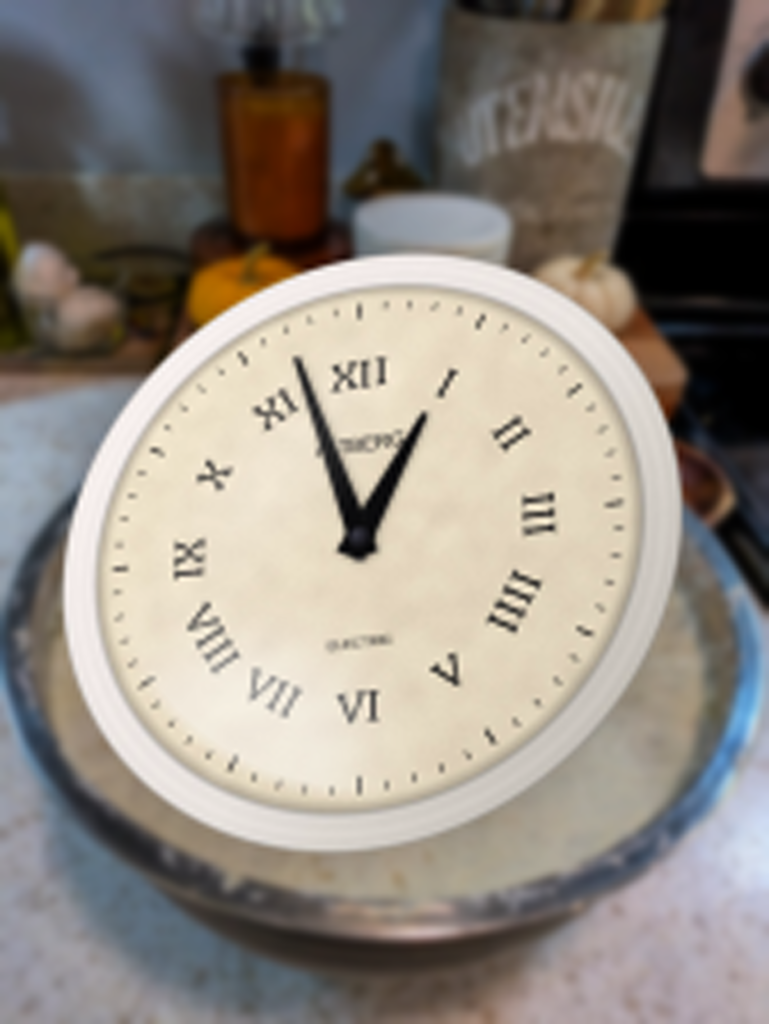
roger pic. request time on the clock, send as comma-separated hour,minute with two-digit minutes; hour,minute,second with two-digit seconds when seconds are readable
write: 12,57
